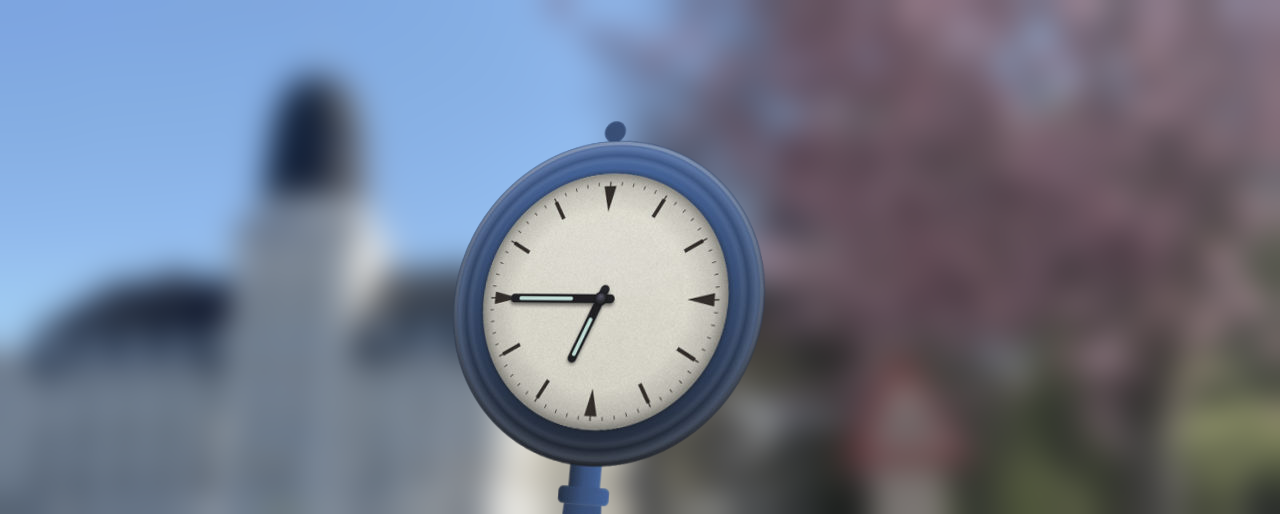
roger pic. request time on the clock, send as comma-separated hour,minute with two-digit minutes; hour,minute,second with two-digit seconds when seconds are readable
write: 6,45
